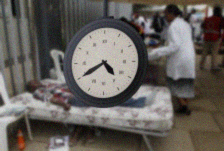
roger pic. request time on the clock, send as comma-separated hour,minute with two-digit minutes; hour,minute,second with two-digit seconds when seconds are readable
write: 4,40
